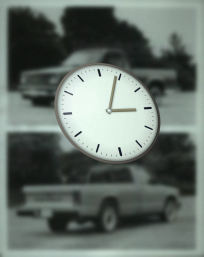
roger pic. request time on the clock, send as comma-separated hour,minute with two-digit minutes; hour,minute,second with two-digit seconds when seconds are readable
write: 3,04
